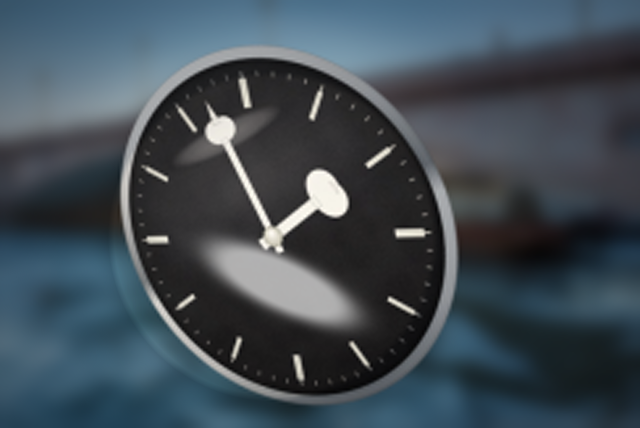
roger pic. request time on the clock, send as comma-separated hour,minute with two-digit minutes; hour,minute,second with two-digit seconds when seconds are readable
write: 1,57
